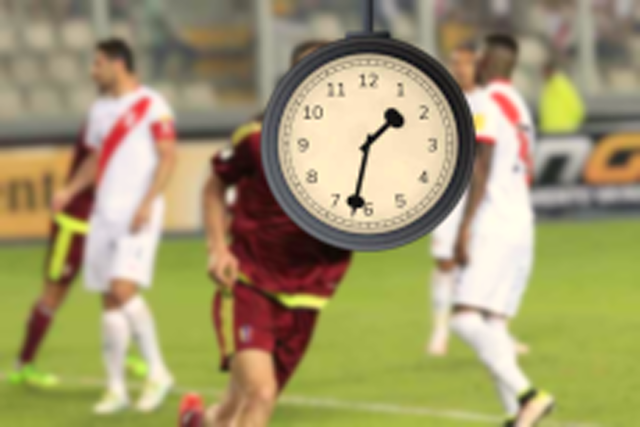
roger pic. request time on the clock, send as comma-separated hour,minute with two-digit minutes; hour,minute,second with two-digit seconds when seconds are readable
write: 1,32
